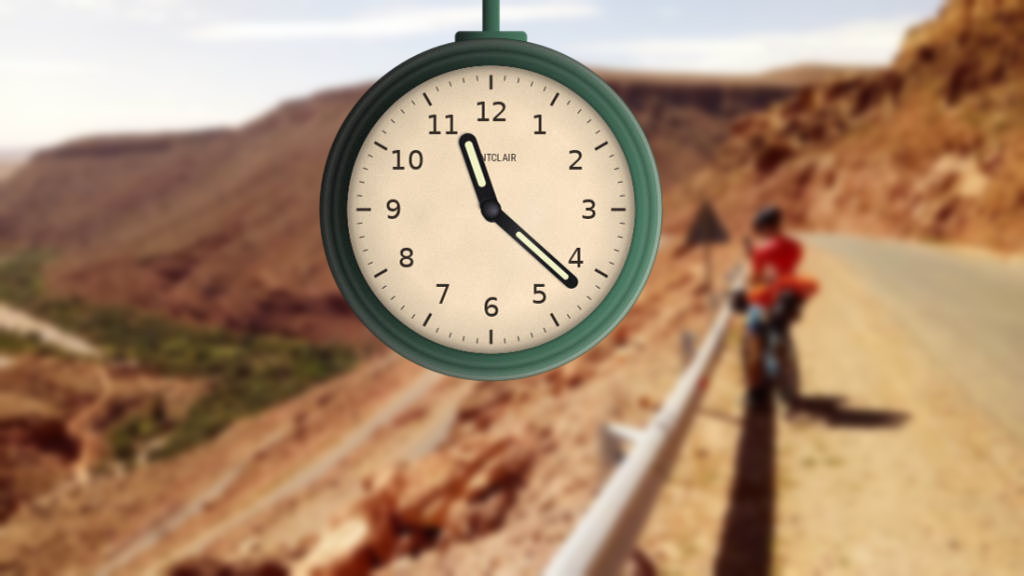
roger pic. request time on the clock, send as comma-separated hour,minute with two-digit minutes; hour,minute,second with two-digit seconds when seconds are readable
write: 11,22
